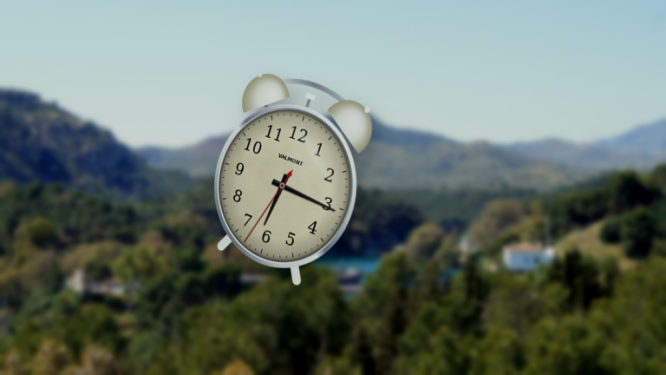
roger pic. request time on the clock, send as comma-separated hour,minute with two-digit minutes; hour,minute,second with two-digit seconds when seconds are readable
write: 6,15,33
